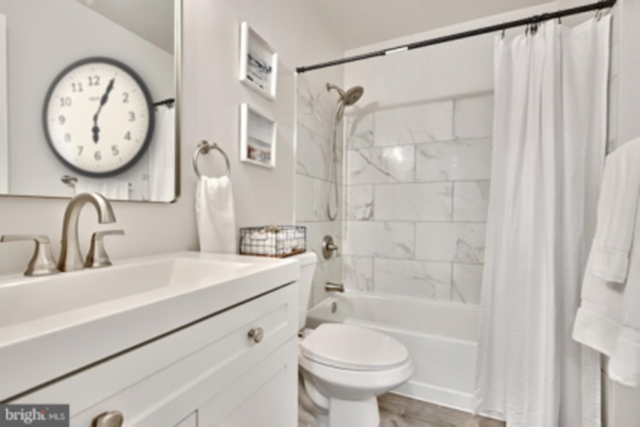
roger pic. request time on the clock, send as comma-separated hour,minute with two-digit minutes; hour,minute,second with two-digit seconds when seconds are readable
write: 6,05
